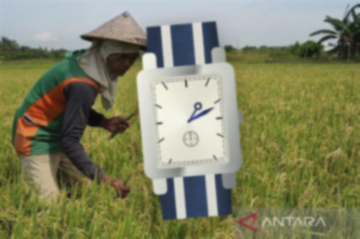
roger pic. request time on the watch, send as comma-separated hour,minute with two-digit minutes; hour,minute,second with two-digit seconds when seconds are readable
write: 1,11
